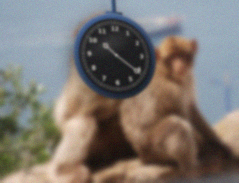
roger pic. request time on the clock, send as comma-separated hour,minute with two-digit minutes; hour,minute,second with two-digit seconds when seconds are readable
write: 10,21
